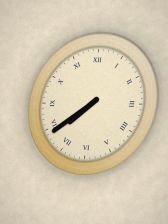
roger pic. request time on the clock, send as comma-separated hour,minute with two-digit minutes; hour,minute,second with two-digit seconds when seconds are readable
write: 7,39
